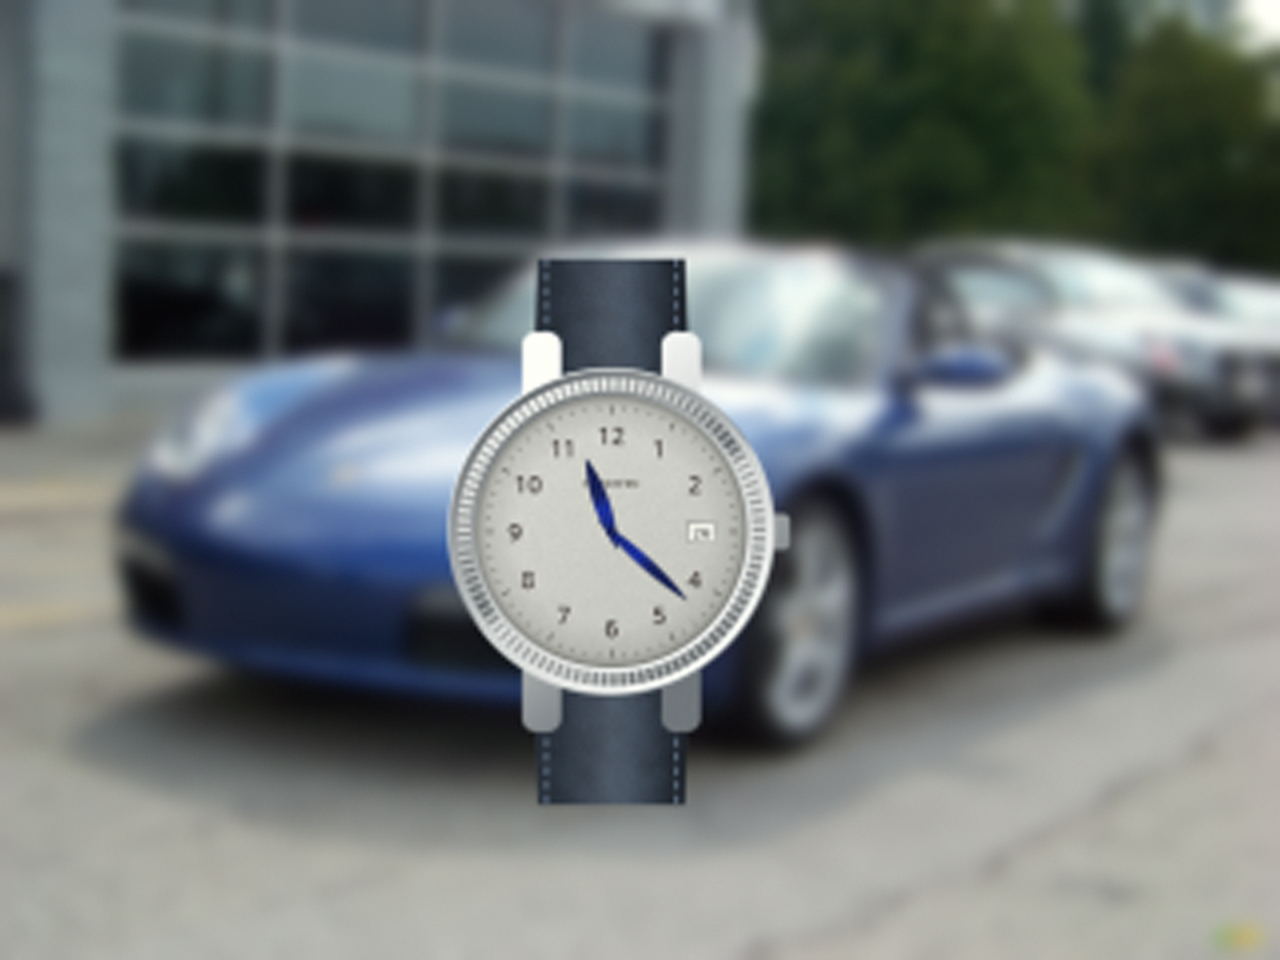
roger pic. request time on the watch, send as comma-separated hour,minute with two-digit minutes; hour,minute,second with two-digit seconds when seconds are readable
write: 11,22
